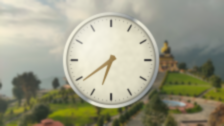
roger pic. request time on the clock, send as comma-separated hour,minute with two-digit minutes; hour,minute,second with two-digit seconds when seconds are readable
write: 6,39
